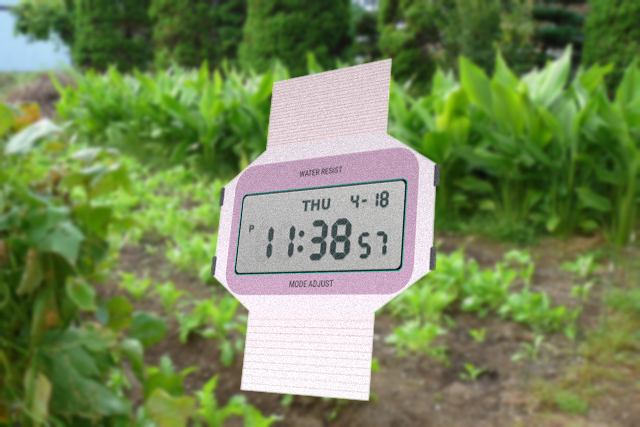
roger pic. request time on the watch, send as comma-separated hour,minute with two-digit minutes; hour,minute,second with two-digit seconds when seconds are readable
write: 11,38,57
